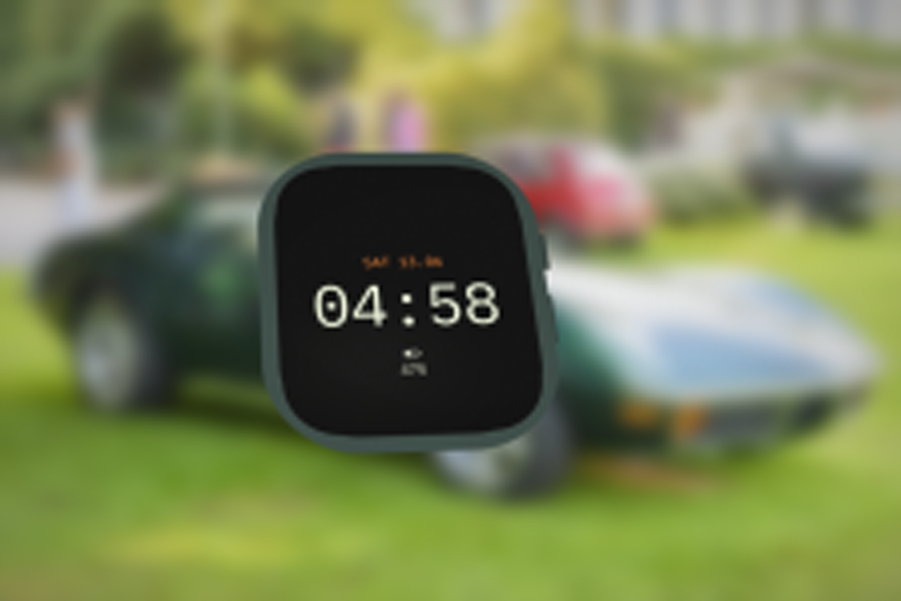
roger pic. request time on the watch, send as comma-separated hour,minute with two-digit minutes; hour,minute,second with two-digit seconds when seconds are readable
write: 4,58
